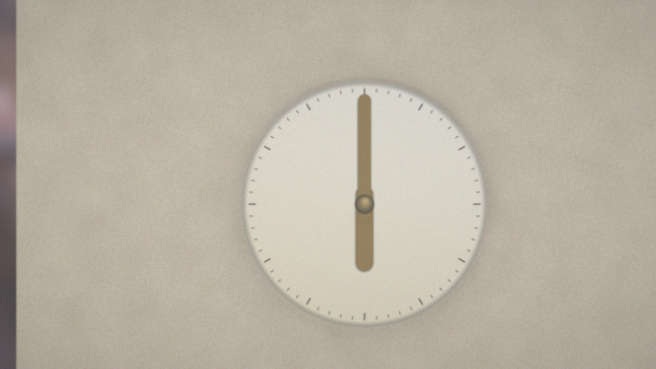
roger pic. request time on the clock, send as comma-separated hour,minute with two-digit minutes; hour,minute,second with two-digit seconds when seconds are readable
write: 6,00
